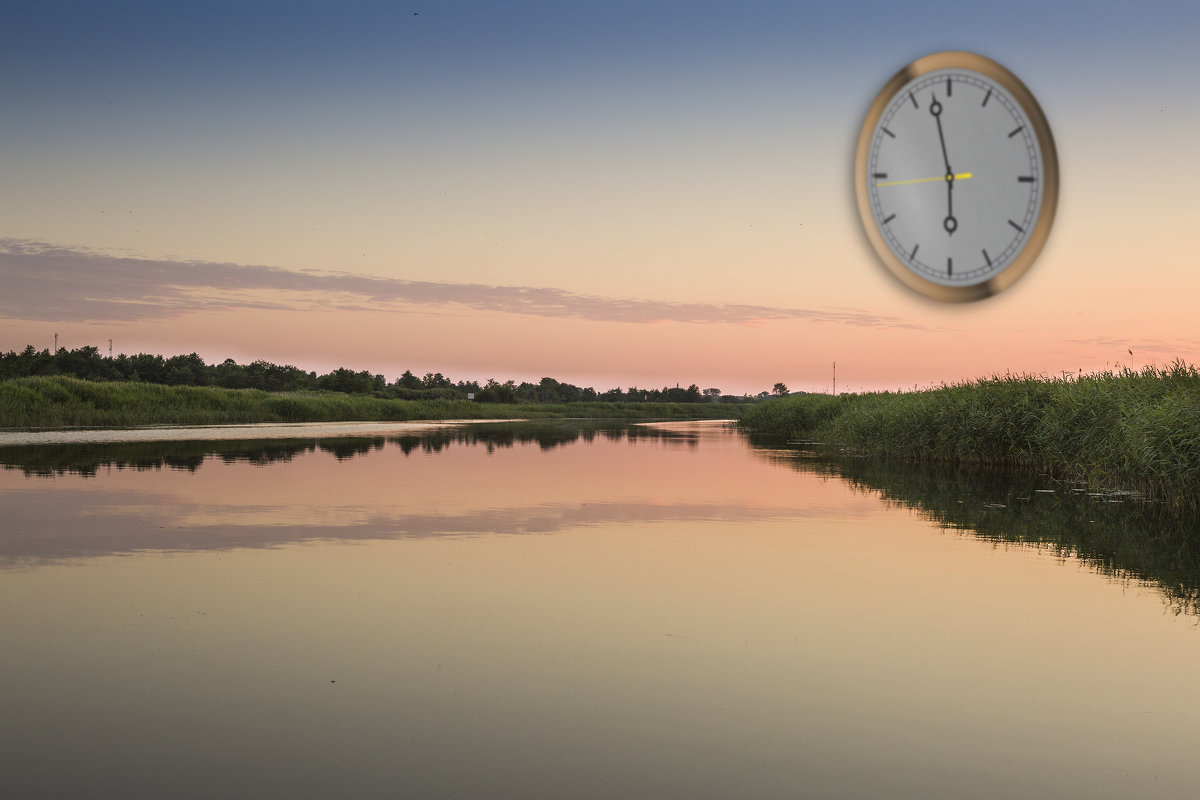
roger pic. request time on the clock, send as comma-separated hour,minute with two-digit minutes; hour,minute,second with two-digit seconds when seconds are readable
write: 5,57,44
